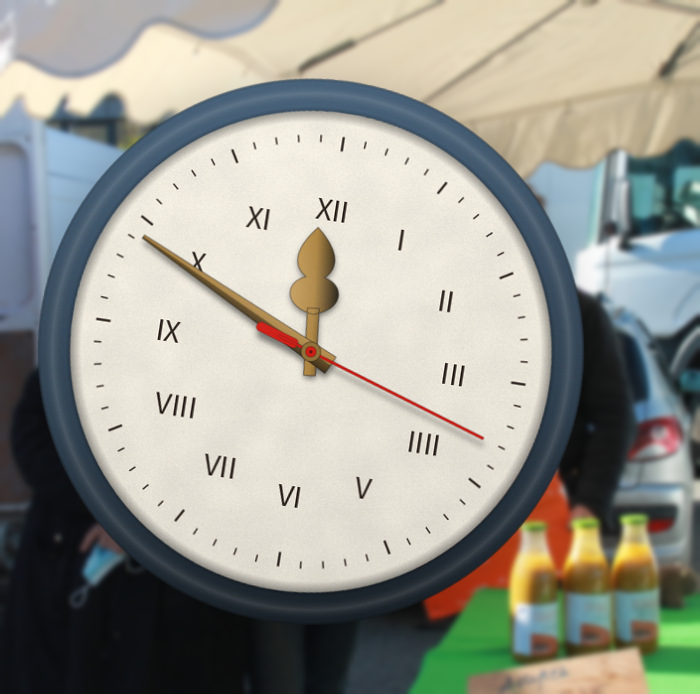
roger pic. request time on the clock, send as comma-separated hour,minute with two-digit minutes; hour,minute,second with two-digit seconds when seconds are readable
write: 11,49,18
